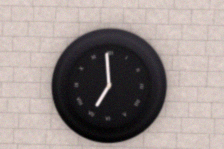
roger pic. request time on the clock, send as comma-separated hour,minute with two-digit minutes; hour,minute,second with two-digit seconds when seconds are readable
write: 6,59
